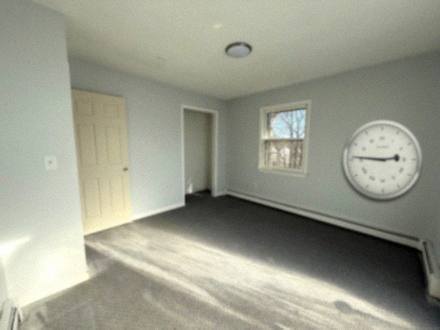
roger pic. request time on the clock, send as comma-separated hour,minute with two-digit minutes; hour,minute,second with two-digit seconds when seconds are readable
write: 2,46
